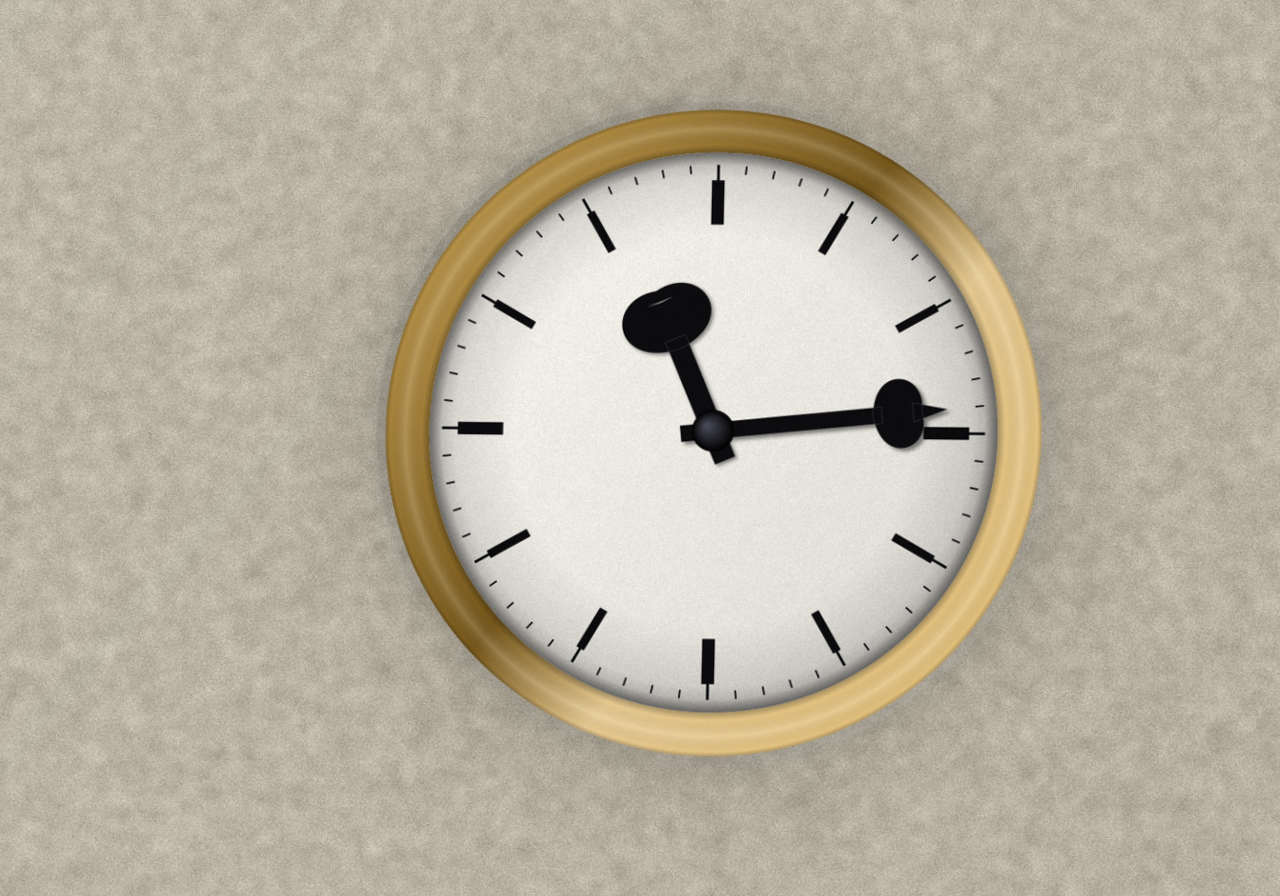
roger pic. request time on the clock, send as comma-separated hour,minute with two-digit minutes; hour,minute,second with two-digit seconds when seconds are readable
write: 11,14
